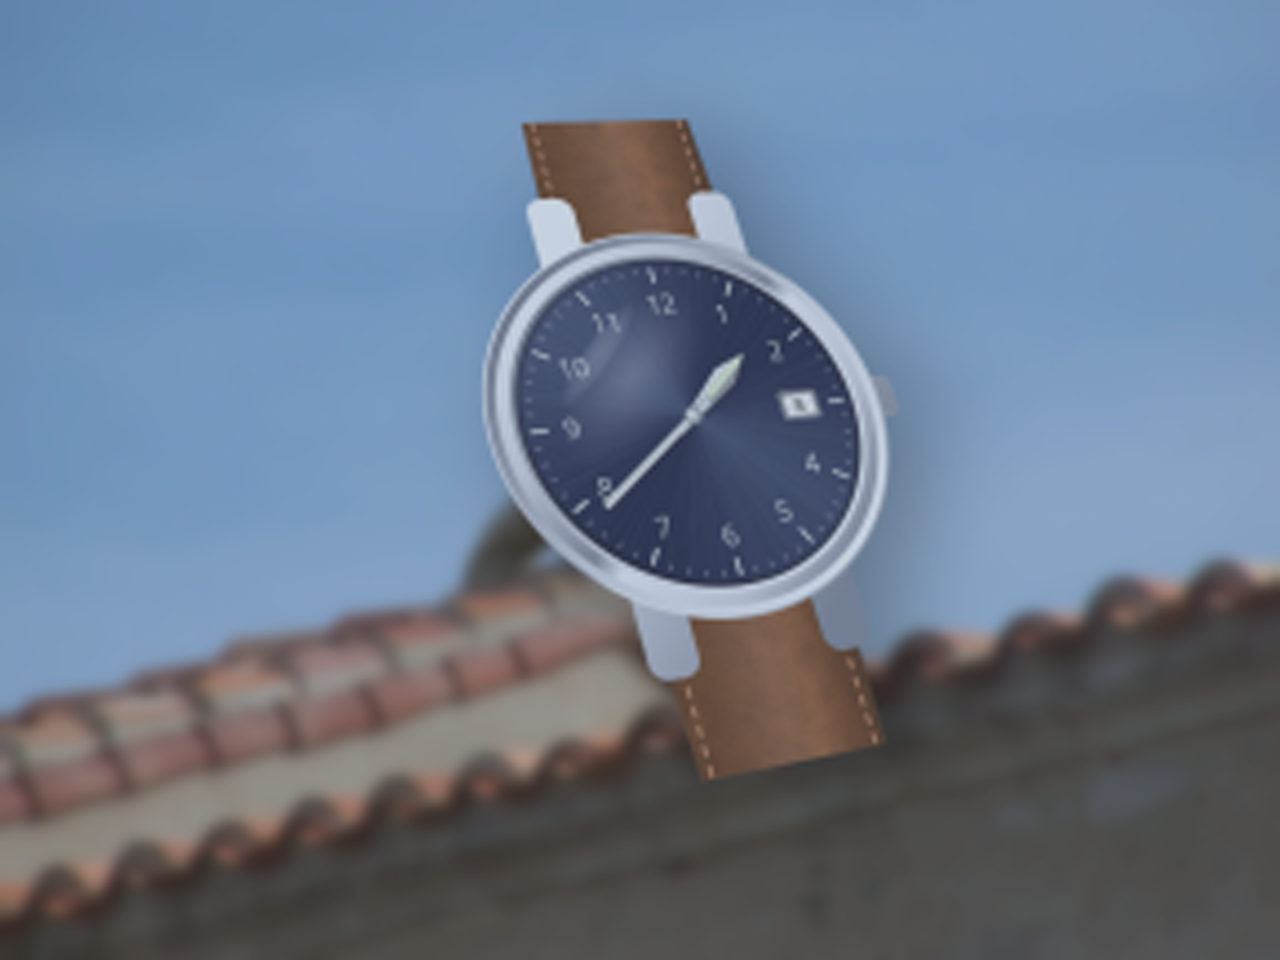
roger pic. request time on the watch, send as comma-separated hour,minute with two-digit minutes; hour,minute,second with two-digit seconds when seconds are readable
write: 1,39
